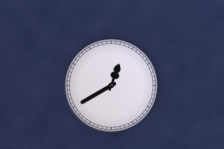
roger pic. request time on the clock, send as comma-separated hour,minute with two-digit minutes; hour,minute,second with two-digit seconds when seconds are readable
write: 12,40
